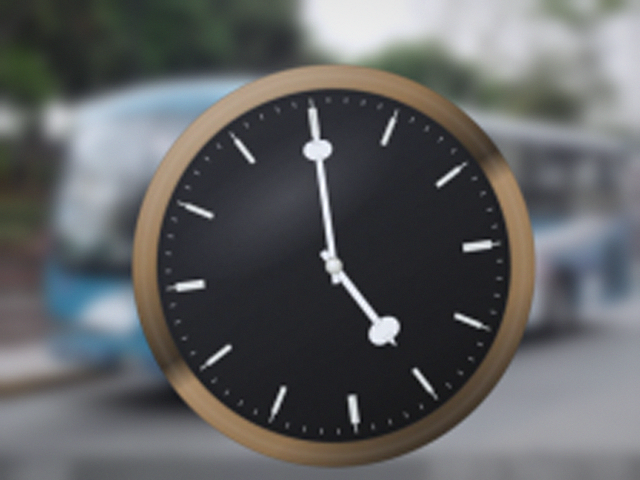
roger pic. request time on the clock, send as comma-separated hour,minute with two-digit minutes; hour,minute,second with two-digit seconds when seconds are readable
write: 5,00
